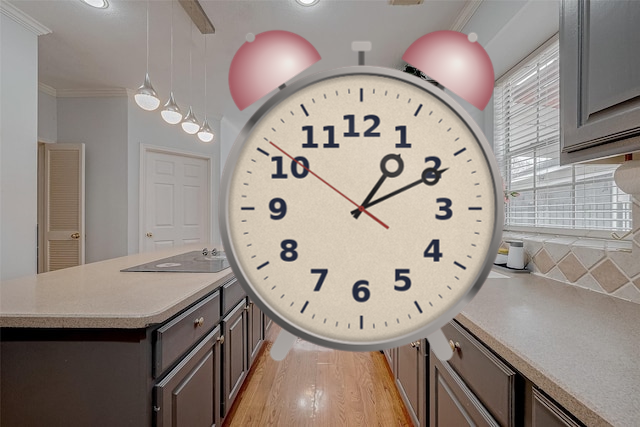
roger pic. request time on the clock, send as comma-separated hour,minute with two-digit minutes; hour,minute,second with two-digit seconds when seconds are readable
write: 1,10,51
